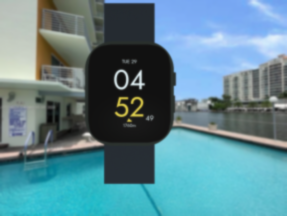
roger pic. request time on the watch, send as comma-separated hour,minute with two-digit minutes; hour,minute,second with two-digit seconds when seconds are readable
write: 4,52
